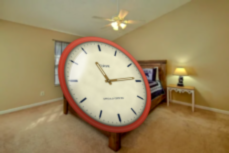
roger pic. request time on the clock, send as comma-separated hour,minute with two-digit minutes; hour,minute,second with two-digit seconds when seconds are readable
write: 11,14
